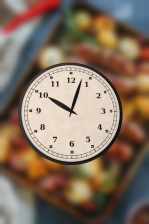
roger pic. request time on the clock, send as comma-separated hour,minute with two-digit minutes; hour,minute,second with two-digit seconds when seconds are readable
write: 10,03
